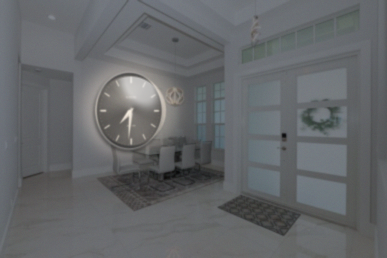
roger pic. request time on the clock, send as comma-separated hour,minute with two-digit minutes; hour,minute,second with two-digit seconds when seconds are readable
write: 7,31
